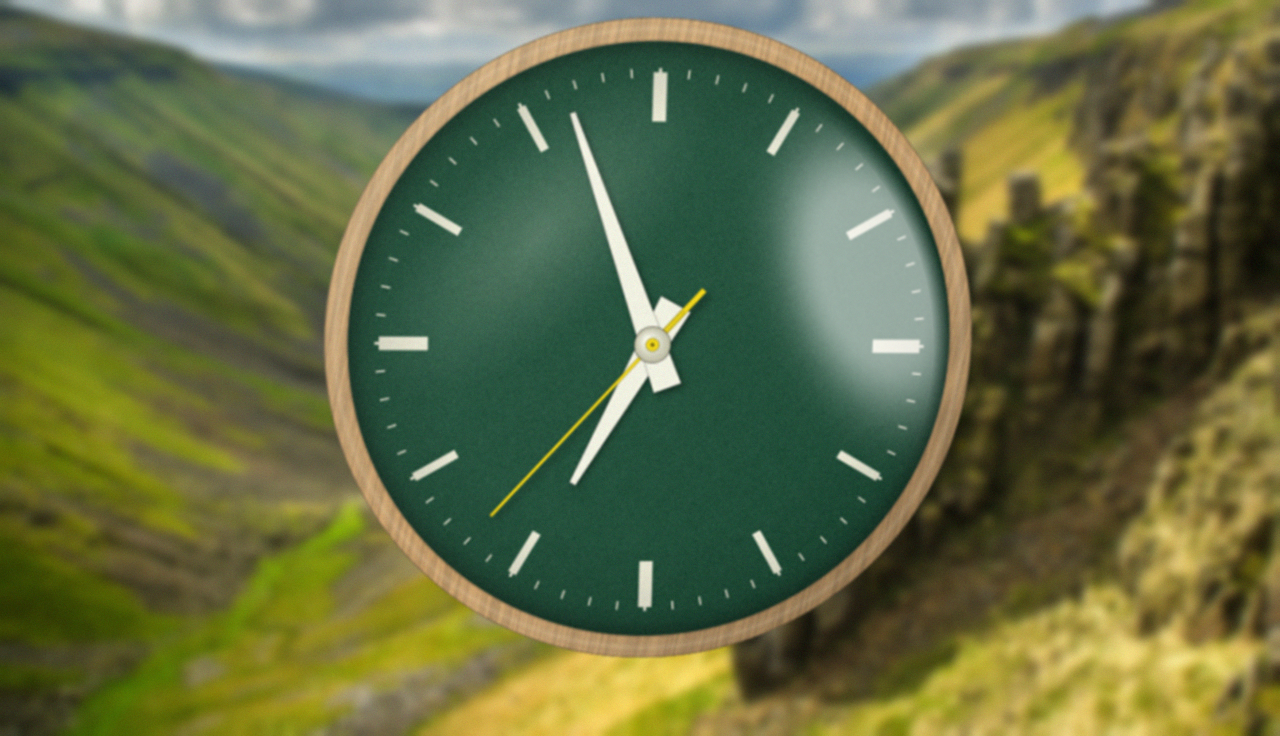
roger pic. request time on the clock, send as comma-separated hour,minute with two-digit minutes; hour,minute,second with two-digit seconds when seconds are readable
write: 6,56,37
